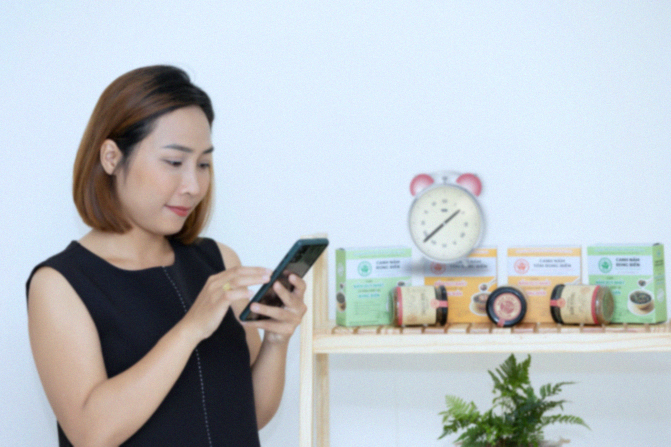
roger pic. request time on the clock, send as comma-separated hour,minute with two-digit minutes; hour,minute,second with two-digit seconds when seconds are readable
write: 1,38
